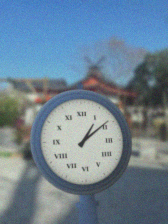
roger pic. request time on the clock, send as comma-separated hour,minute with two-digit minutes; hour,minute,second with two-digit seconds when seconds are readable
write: 1,09
